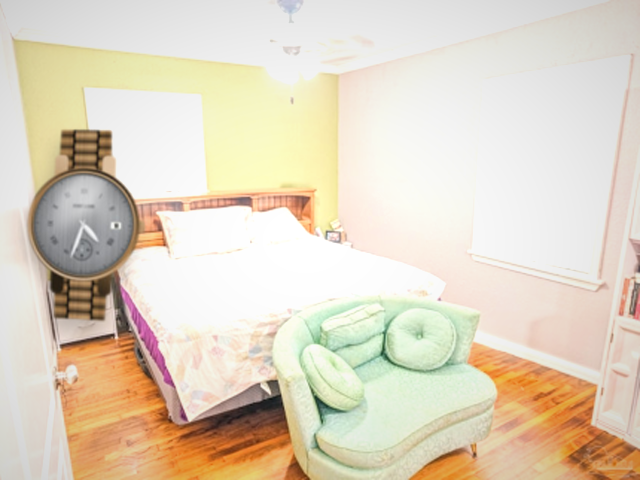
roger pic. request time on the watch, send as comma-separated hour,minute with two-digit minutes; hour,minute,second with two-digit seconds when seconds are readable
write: 4,33
